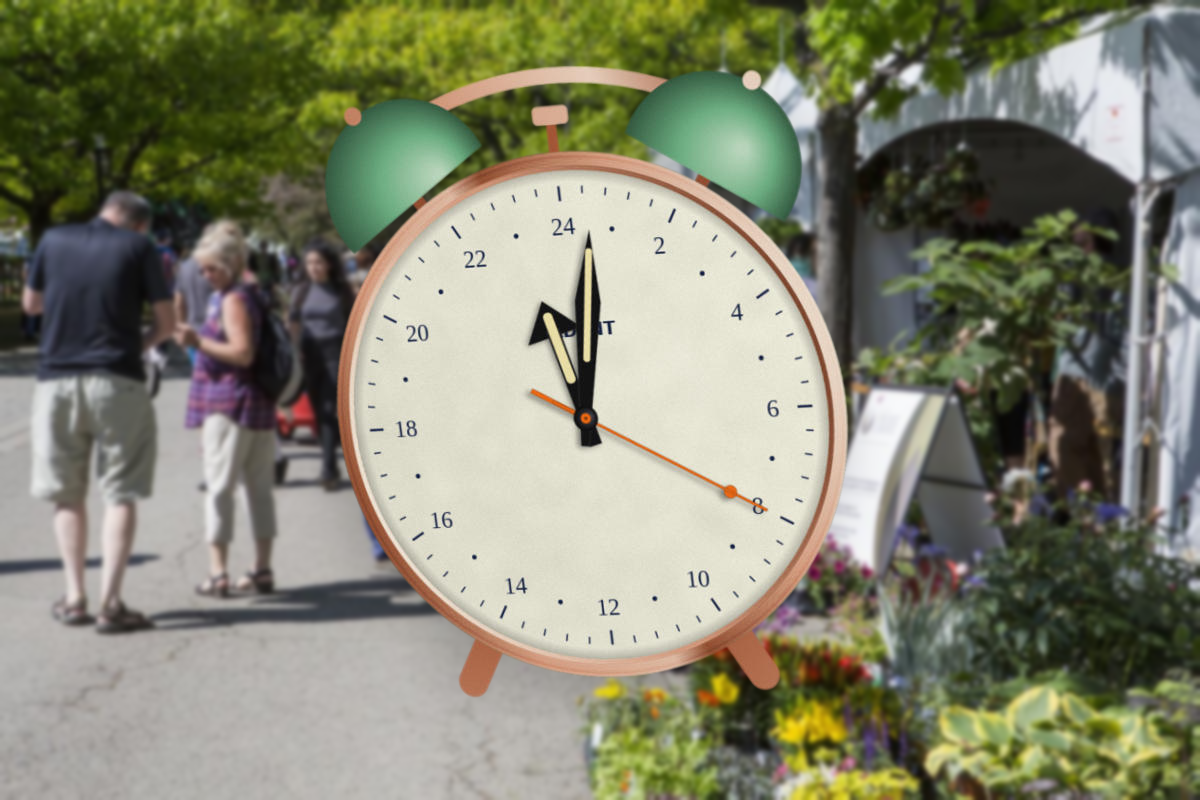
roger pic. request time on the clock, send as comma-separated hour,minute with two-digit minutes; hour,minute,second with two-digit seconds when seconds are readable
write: 23,01,20
